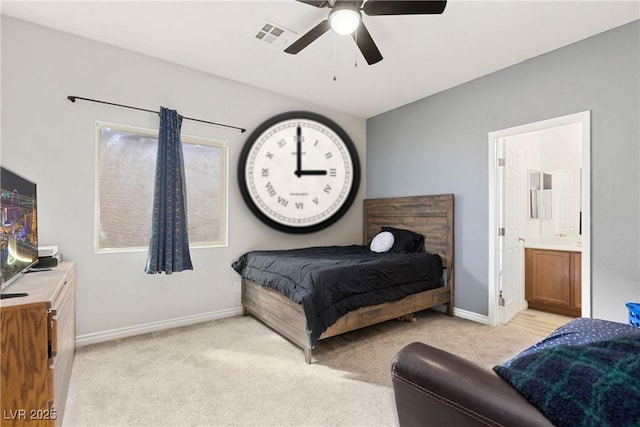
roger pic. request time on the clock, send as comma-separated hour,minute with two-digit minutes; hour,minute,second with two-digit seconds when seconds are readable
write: 3,00
